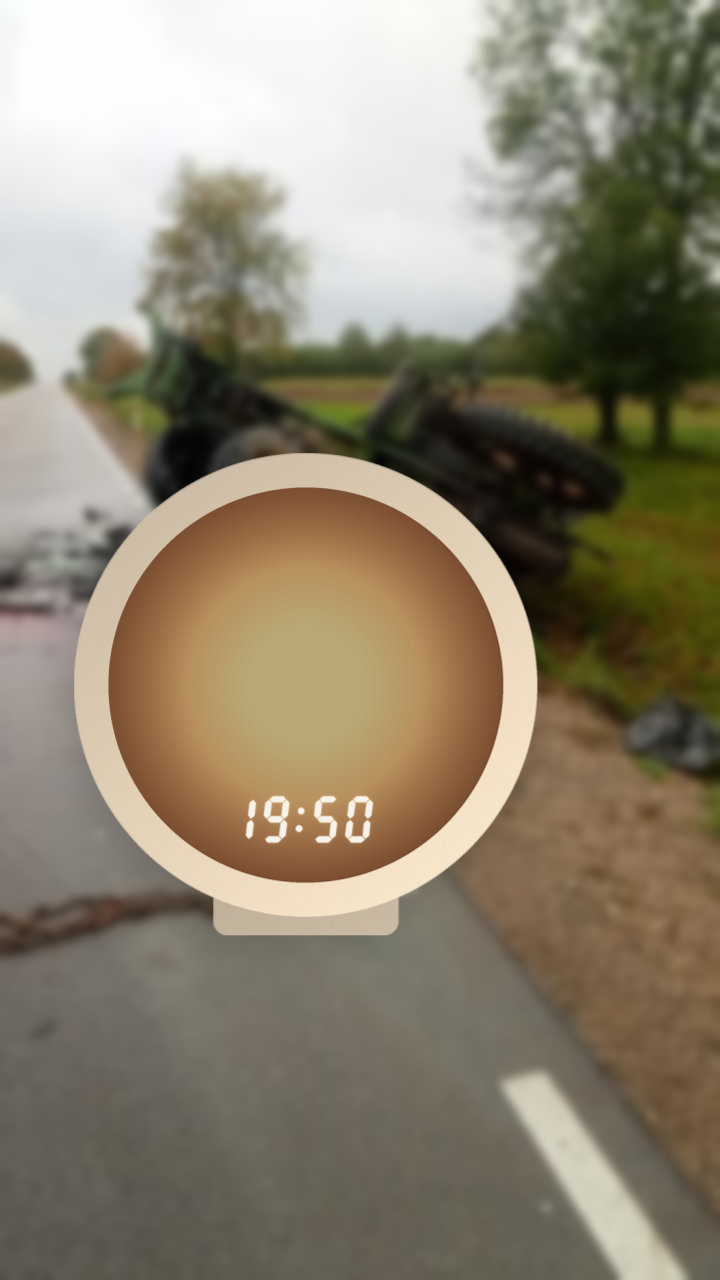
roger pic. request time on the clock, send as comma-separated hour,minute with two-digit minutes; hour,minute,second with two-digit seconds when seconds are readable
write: 19,50
